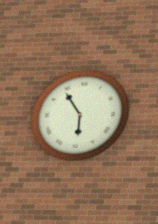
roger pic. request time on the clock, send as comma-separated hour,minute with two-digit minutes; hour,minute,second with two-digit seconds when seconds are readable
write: 5,54
